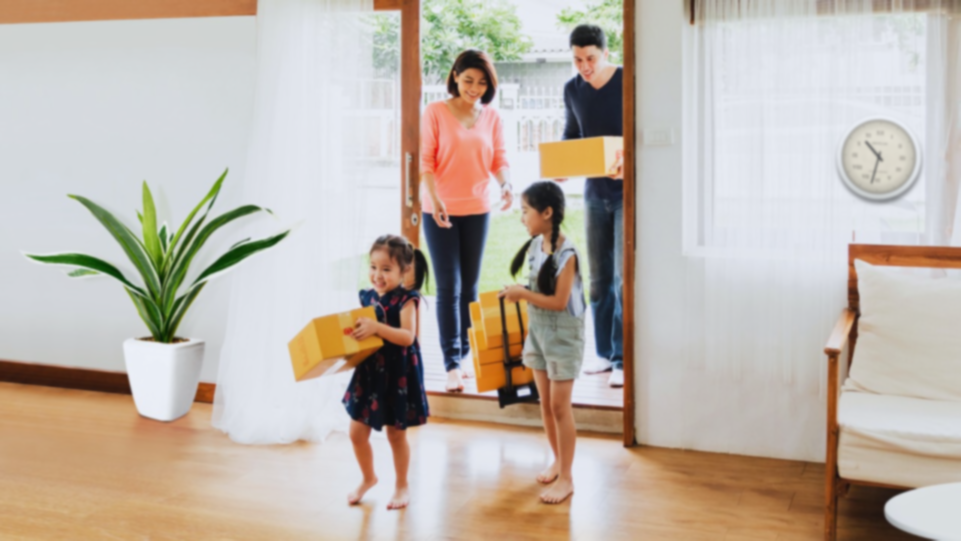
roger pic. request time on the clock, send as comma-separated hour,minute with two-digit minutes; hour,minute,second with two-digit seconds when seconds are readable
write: 10,32
